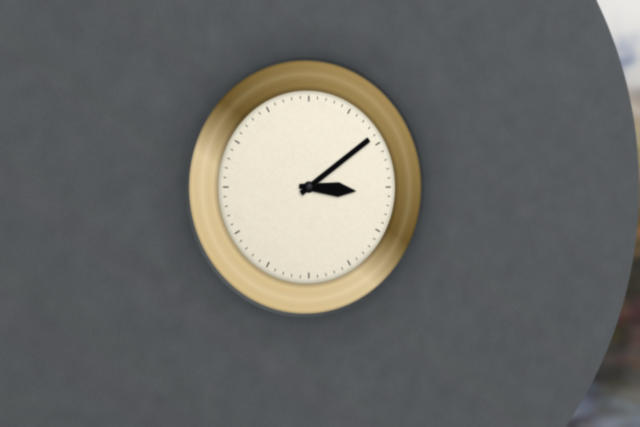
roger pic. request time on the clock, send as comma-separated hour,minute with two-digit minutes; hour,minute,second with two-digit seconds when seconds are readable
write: 3,09
